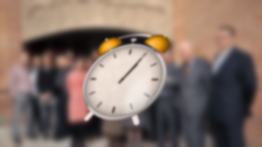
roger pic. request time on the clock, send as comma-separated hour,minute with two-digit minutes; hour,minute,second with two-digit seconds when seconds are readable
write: 1,05
